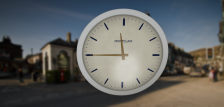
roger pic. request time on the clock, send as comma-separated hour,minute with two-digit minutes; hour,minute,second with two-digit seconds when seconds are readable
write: 11,45
